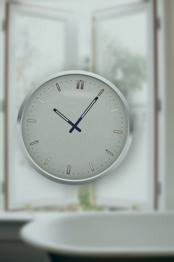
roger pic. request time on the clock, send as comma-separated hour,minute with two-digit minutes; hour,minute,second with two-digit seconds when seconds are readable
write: 10,05
